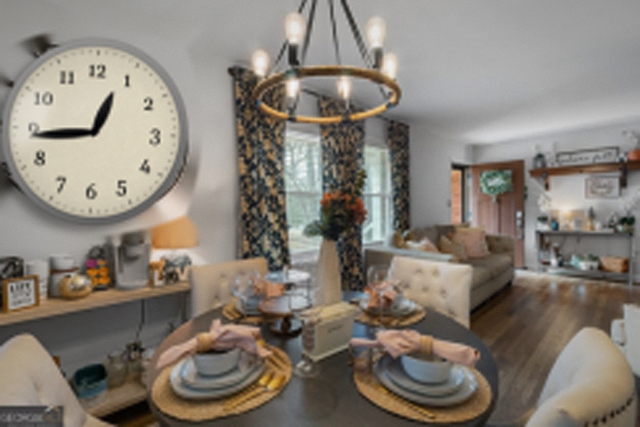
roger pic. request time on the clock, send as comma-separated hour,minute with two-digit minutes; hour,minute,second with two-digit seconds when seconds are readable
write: 12,44
